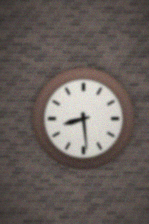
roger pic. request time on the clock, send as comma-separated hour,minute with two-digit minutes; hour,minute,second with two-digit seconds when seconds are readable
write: 8,29
